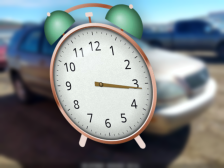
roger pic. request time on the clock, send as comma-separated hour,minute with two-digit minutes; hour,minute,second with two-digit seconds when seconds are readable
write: 3,16
